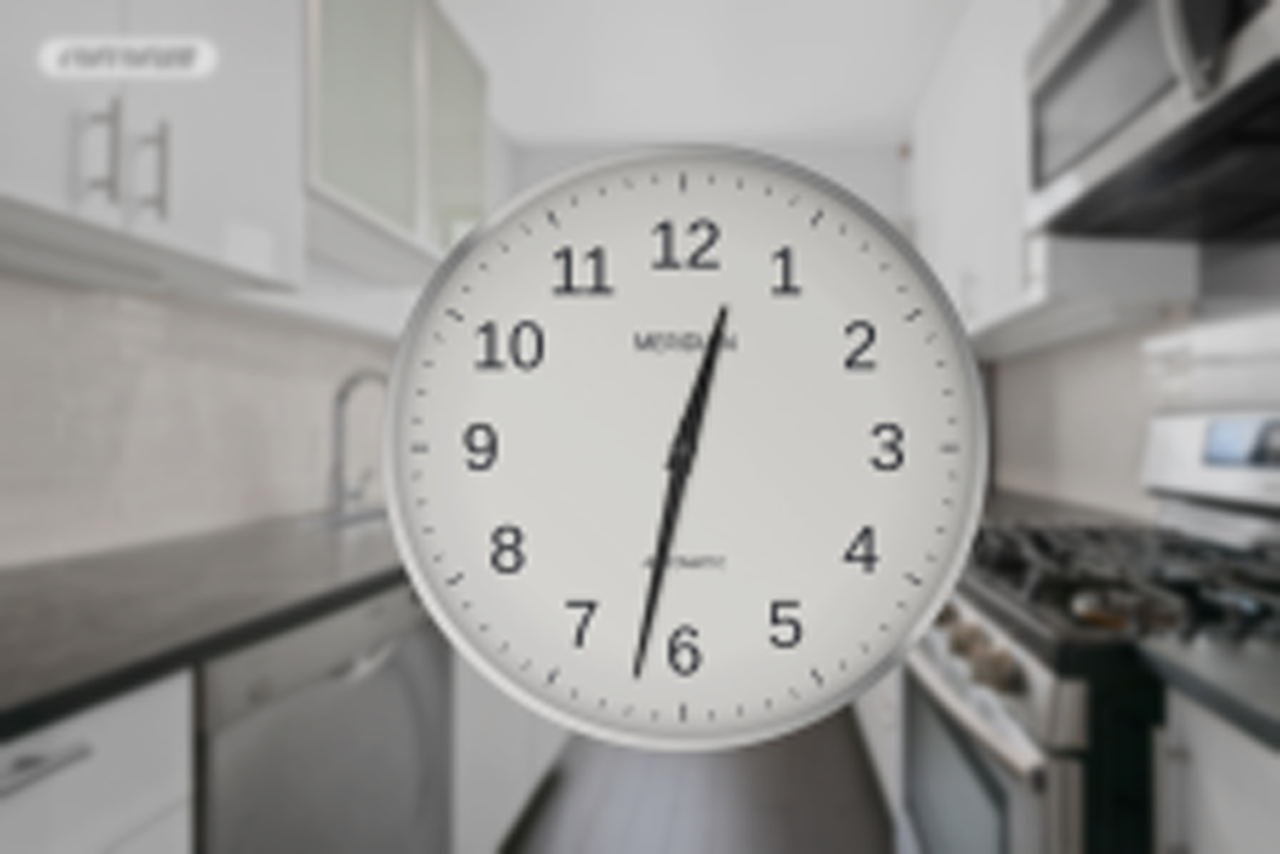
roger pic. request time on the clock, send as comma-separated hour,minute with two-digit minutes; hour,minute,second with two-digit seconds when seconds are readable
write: 12,32
